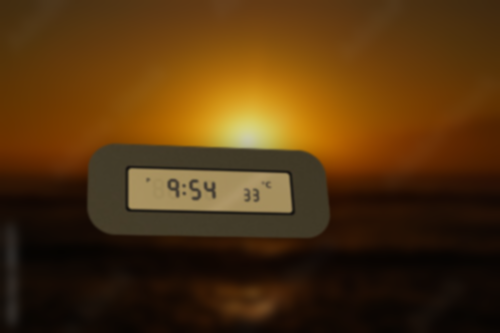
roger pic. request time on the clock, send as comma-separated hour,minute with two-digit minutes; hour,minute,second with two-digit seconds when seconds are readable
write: 9,54
